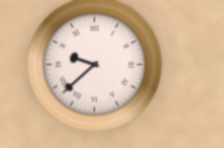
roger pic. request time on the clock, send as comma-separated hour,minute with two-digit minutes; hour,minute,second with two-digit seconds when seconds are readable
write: 9,38
